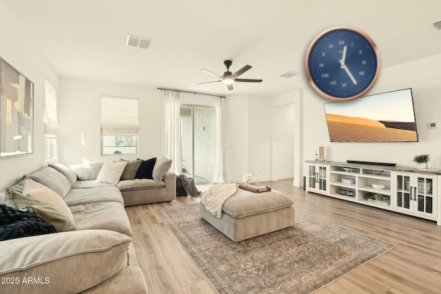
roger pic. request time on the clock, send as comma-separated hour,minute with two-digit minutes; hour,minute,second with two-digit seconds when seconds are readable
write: 12,25
